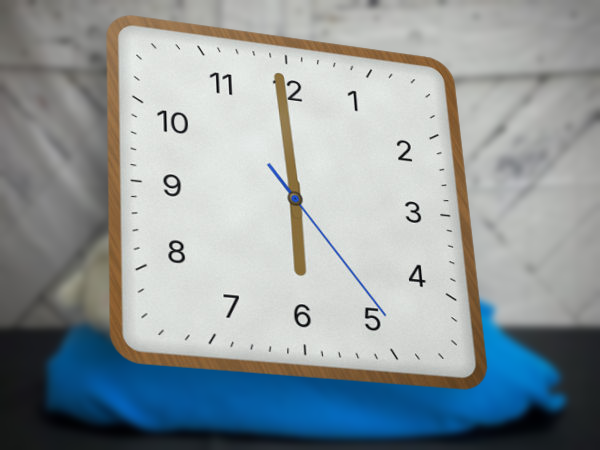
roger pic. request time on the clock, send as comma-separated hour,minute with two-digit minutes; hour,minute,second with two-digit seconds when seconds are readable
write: 5,59,24
